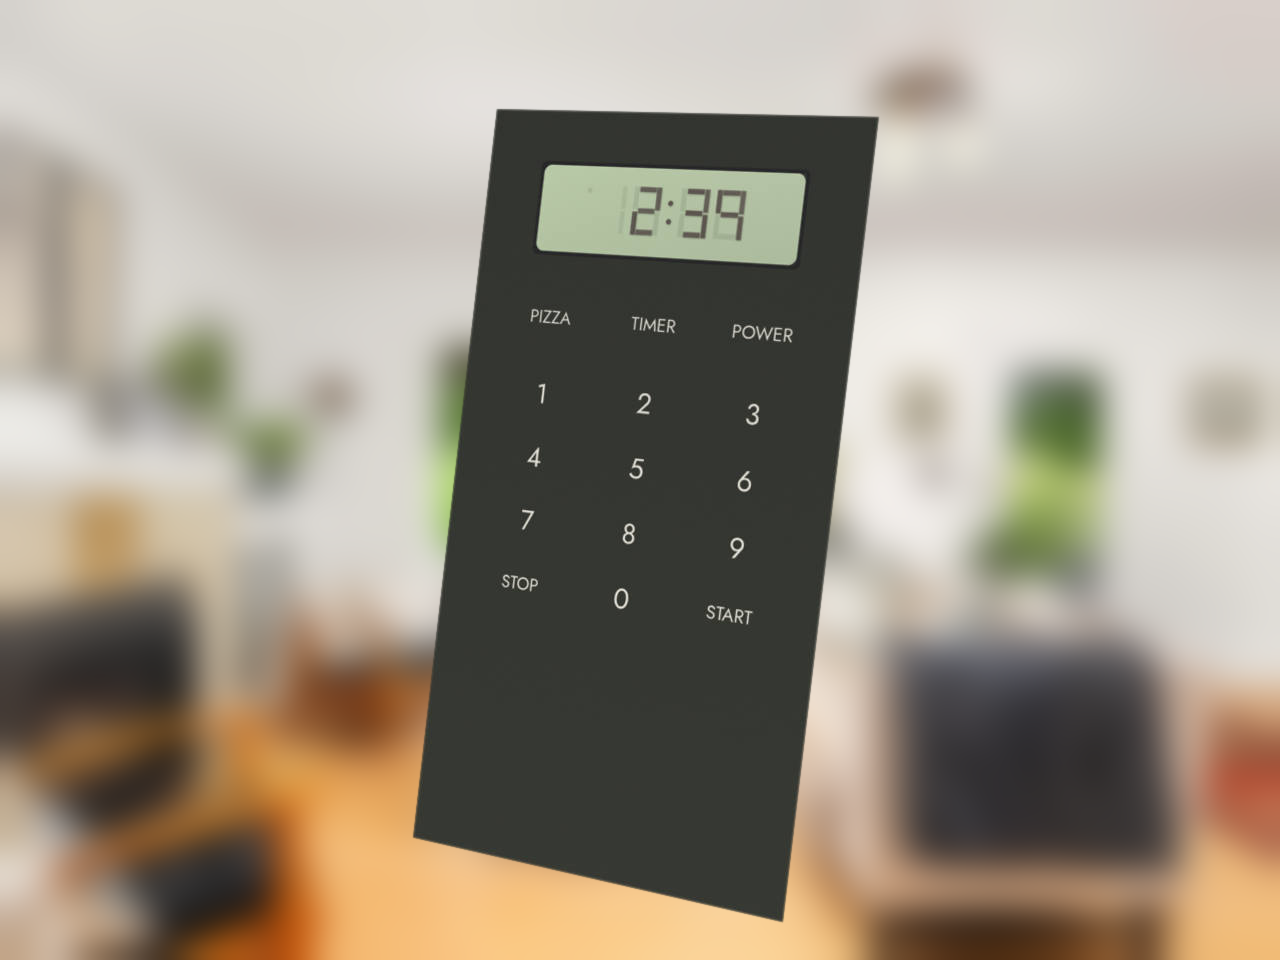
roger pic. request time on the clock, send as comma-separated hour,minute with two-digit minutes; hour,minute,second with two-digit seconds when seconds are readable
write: 2,39
